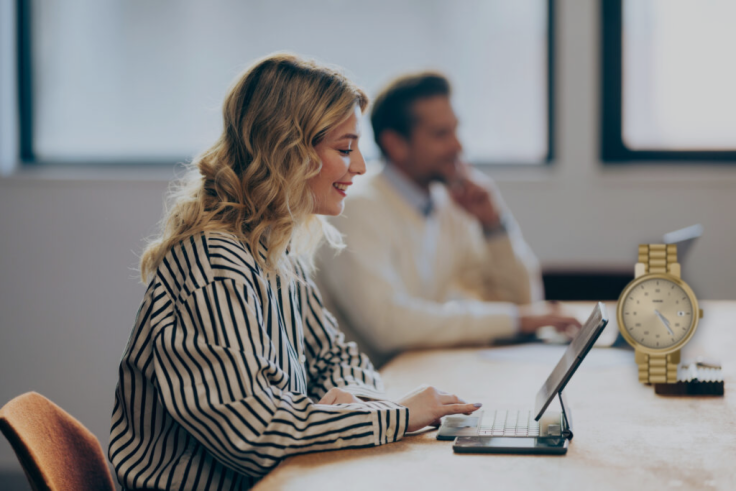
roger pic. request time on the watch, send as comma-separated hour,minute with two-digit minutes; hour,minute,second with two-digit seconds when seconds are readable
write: 4,24
